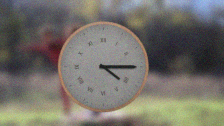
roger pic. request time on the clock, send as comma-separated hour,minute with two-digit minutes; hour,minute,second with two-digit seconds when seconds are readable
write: 4,15
